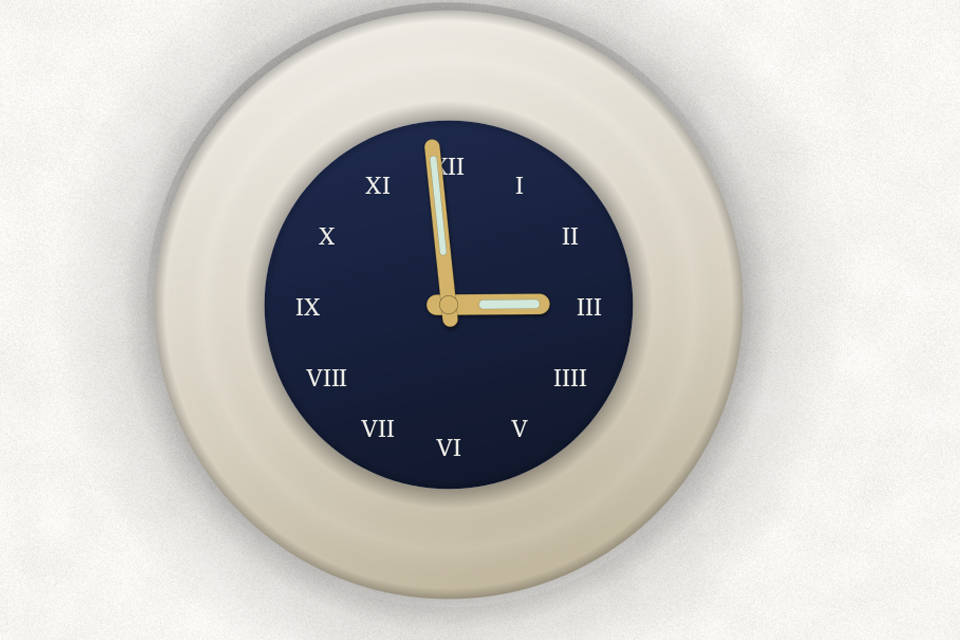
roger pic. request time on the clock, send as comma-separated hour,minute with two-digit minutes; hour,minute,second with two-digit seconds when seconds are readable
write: 2,59
